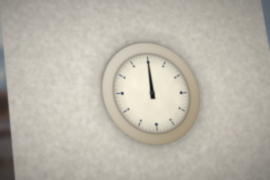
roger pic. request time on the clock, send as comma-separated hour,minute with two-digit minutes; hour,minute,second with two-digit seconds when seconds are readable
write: 12,00
